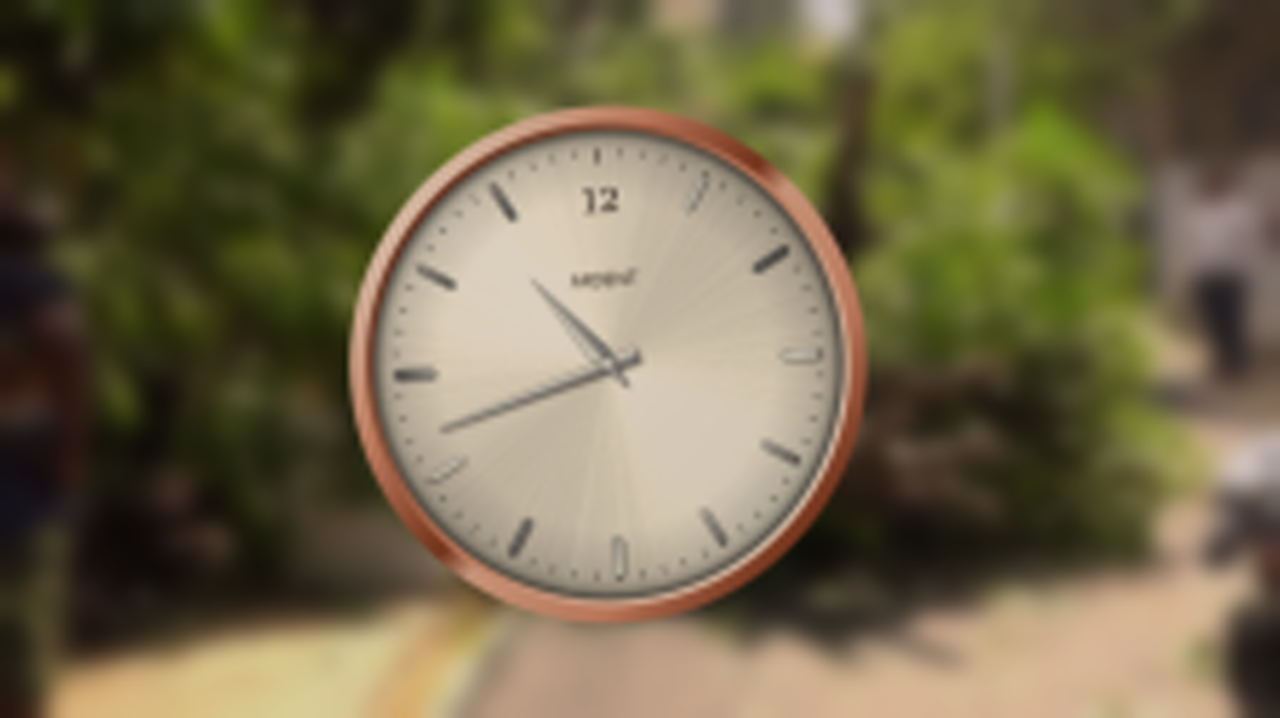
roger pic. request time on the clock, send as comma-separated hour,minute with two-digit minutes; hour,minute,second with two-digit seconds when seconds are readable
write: 10,42
